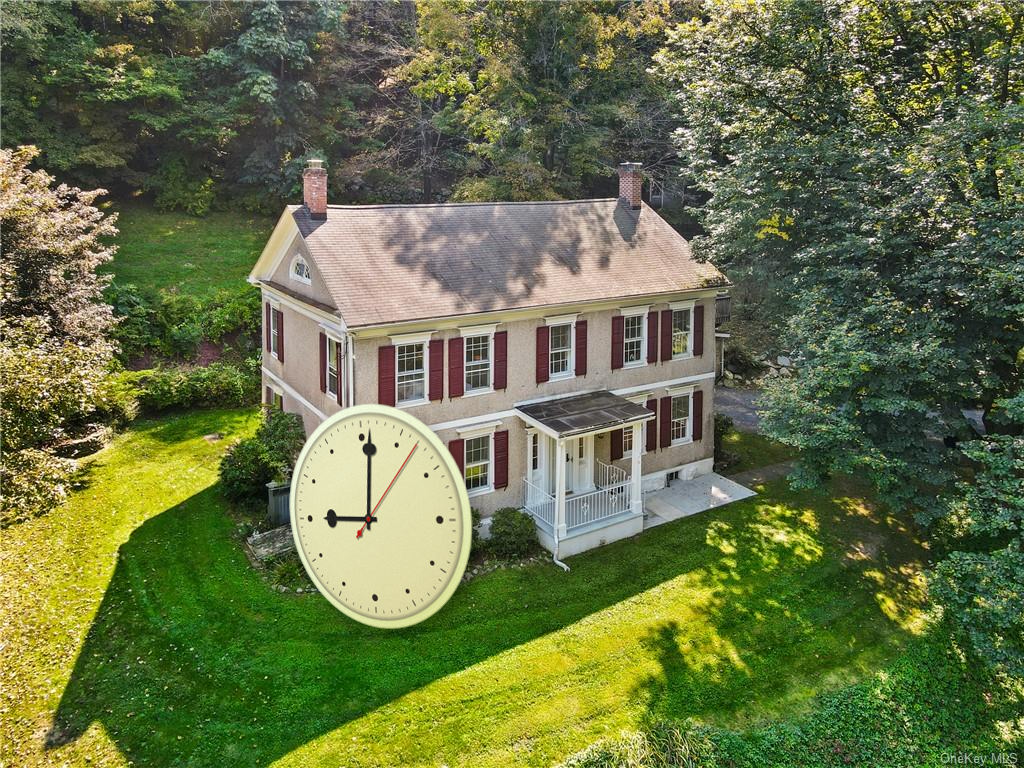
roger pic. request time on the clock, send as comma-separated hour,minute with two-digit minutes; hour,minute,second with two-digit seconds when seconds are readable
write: 9,01,07
